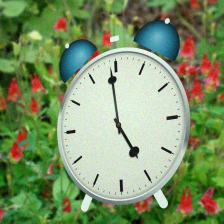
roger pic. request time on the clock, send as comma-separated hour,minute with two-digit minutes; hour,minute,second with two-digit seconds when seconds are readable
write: 4,59
